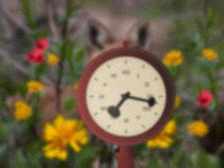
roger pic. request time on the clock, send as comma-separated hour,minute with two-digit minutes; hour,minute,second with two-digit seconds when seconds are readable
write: 7,17
